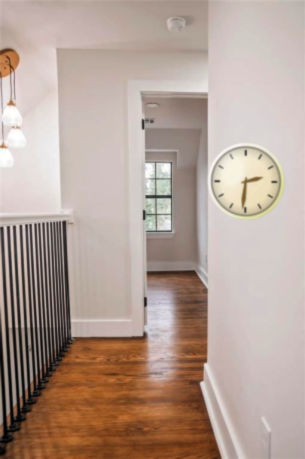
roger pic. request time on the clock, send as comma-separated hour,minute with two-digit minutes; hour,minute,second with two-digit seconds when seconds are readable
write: 2,31
